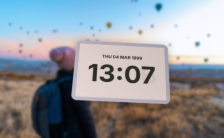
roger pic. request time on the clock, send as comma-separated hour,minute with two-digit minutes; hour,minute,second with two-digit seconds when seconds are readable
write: 13,07
